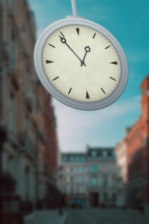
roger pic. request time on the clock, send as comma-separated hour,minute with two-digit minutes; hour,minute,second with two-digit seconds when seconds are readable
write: 12,54
